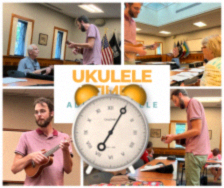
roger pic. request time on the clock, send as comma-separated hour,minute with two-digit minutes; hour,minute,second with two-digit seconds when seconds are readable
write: 7,05
